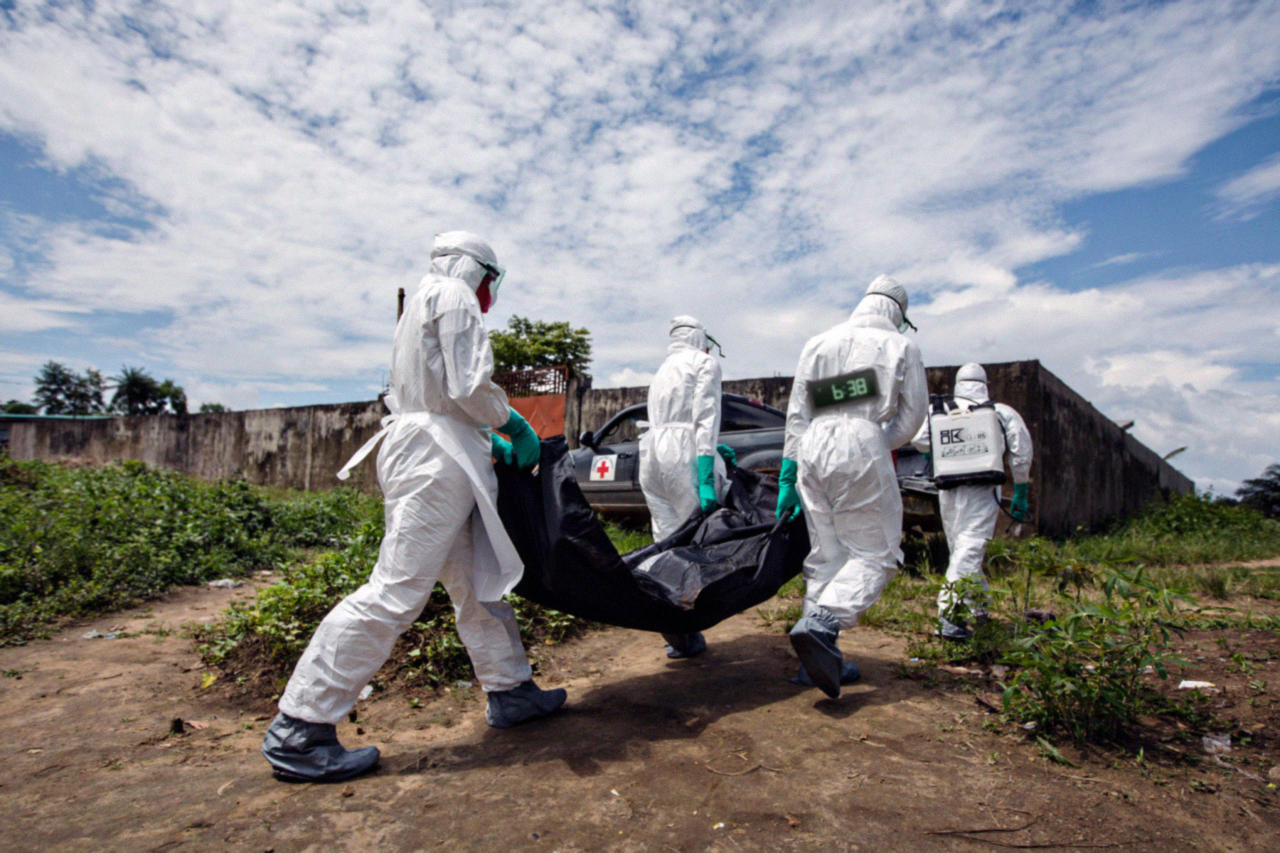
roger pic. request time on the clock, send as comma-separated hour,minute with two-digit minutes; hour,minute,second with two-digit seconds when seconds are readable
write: 6,38
